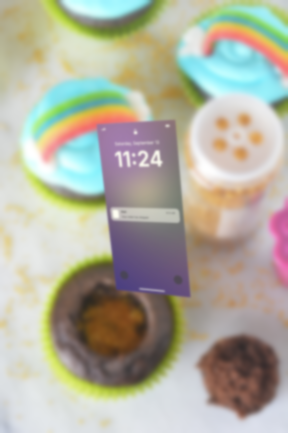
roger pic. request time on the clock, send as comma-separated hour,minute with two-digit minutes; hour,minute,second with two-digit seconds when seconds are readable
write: 11,24
